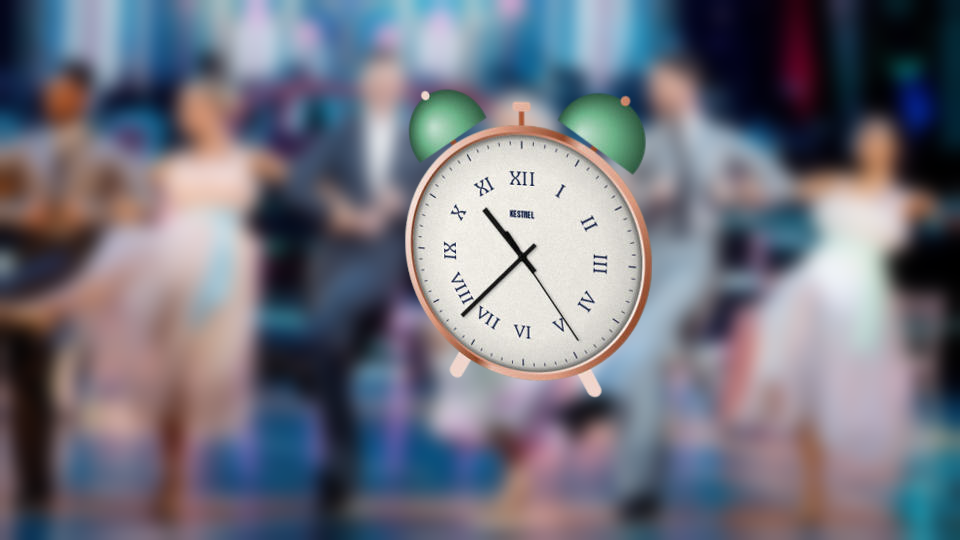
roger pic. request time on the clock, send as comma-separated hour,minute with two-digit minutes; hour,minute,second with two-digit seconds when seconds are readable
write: 10,37,24
